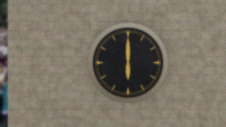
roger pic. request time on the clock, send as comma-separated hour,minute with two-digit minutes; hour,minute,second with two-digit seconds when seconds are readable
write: 6,00
